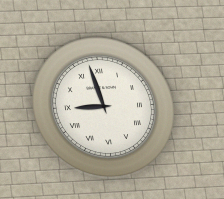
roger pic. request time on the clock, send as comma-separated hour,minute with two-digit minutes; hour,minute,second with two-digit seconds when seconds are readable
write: 8,58
